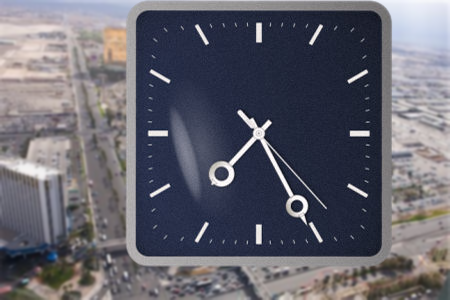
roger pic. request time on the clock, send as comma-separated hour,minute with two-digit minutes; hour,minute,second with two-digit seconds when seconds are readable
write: 7,25,23
